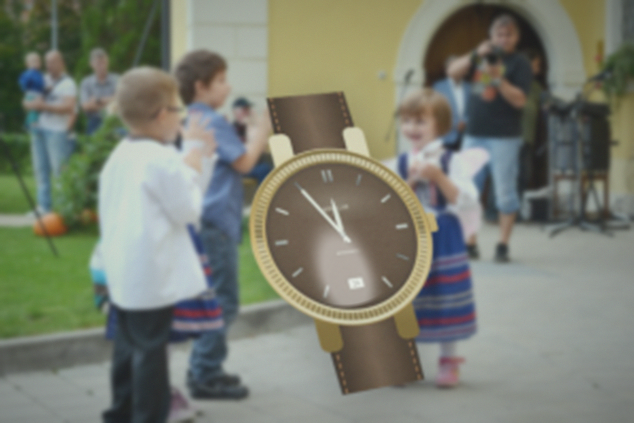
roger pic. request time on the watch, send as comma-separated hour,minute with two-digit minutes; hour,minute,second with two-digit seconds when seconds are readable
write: 11,55
